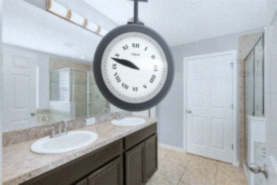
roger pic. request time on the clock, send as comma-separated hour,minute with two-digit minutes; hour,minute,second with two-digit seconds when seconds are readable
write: 9,48
